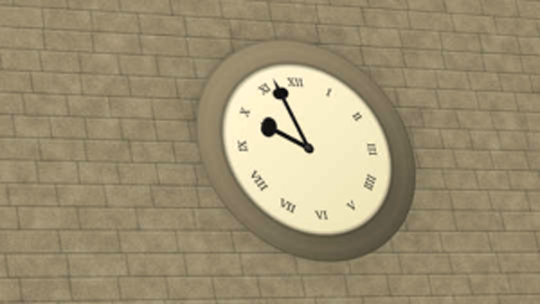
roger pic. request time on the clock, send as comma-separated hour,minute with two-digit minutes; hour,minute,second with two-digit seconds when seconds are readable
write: 9,57
